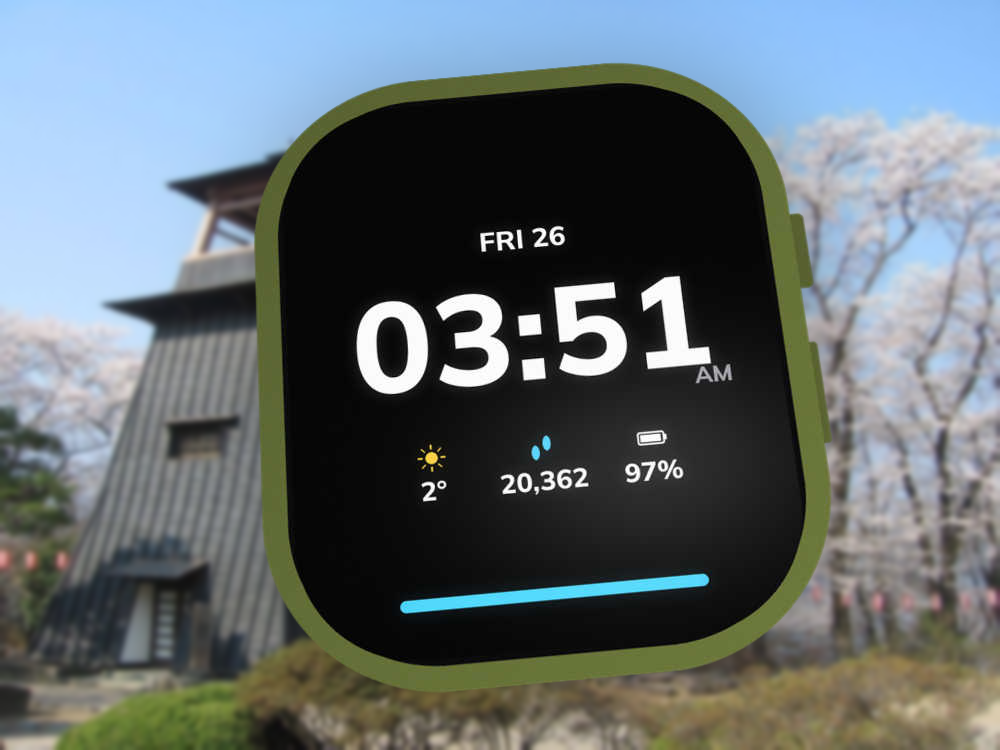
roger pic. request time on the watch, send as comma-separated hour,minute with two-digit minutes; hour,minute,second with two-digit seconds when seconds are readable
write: 3,51
